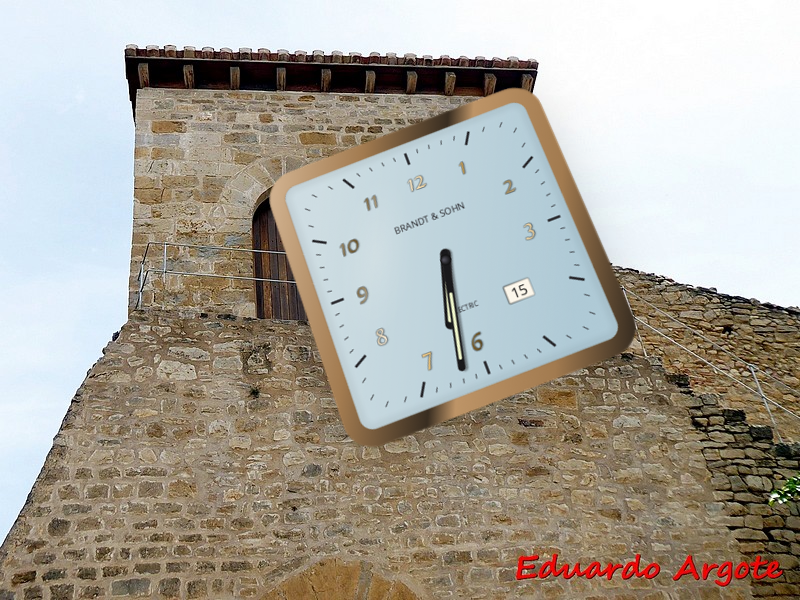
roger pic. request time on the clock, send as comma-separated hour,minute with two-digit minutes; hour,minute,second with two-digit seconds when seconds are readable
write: 6,32
